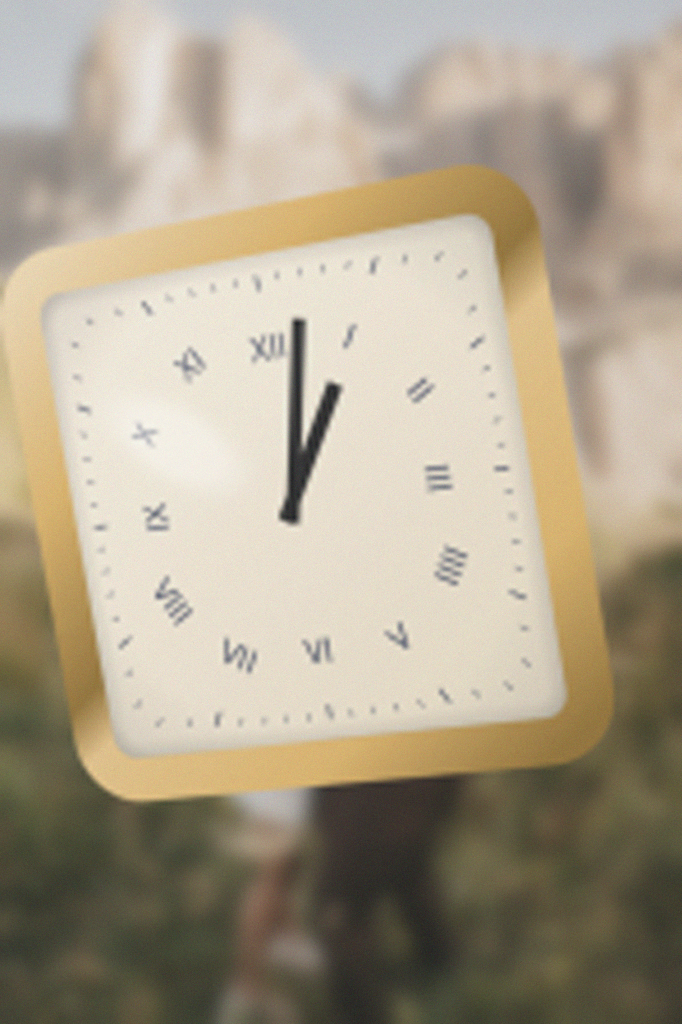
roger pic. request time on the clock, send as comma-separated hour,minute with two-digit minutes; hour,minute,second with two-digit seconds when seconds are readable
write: 1,02
